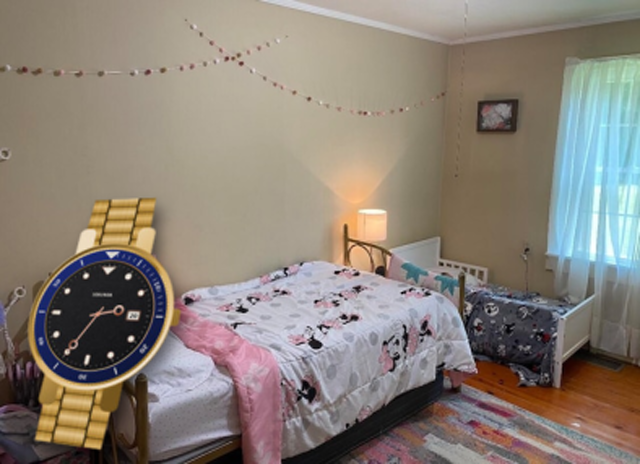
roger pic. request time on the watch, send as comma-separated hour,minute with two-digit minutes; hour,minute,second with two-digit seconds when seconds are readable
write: 2,35
